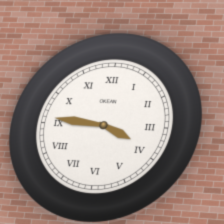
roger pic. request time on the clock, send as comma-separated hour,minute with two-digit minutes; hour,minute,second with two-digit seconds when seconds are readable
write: 3,46
